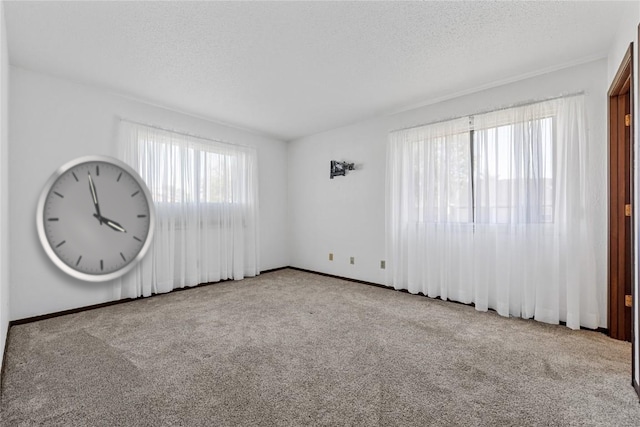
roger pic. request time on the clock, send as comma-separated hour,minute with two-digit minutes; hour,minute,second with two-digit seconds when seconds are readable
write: 3,58
